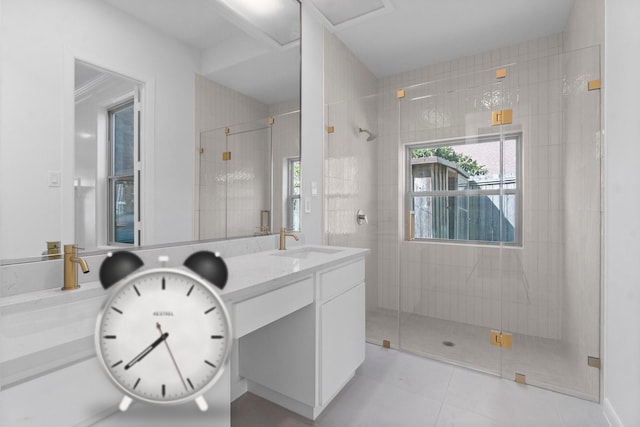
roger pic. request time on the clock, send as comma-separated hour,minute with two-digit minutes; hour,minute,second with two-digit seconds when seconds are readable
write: 7,38,26
